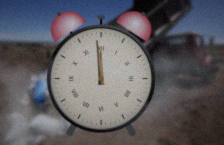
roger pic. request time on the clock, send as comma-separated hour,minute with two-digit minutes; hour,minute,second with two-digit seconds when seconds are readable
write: 11,59
